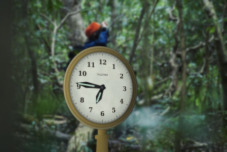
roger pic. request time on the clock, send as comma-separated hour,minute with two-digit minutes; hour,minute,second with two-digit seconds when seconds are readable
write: 6,46
